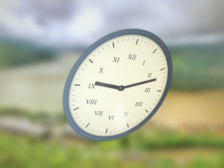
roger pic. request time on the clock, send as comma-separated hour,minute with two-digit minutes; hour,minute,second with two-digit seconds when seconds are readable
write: 9,12
